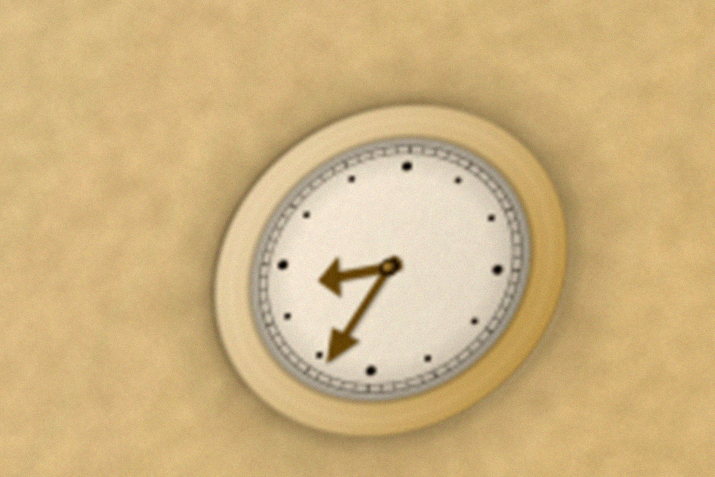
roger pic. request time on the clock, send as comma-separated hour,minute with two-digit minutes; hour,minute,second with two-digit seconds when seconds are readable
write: 8,34
